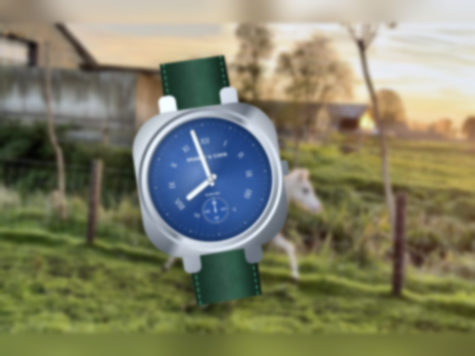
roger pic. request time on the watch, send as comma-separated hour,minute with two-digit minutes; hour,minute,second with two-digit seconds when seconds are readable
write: 7,58
